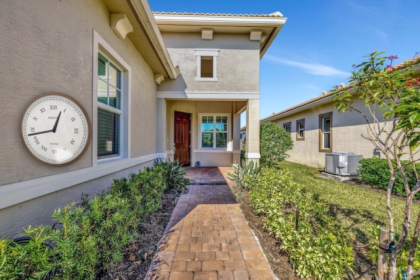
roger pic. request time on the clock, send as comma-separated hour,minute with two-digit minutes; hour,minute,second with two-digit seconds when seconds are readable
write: 12,43
